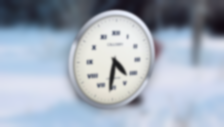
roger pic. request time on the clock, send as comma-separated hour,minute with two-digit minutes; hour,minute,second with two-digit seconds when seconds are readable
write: 4,31
